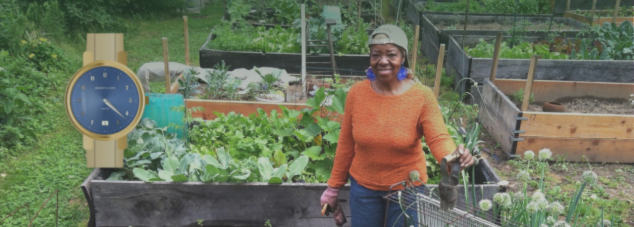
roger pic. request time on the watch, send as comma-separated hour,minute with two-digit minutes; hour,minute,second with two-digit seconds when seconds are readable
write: 4,22
